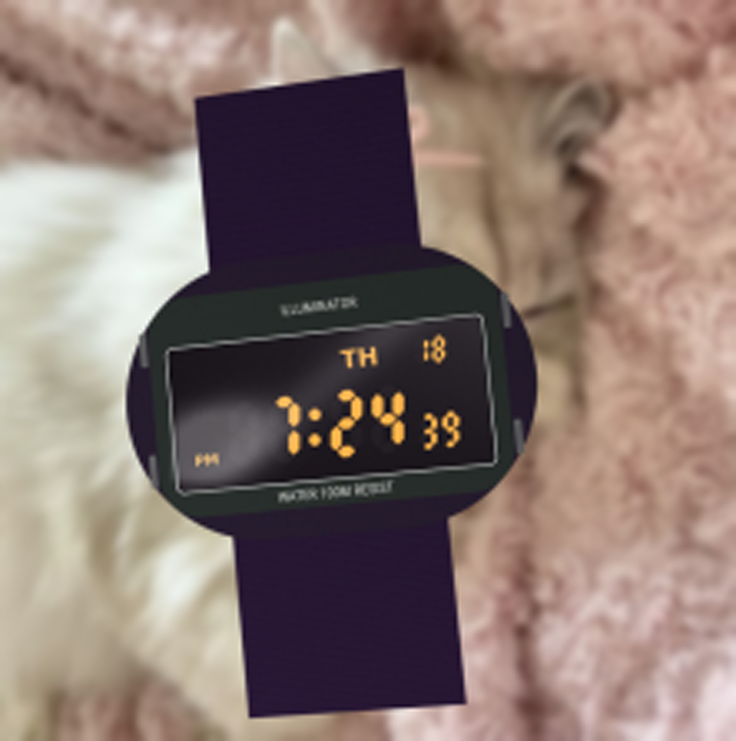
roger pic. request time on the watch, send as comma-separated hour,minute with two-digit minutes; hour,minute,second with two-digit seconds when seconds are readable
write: 7,24,39
